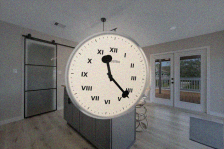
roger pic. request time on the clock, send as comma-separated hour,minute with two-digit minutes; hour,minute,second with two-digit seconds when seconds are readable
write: 11,22
